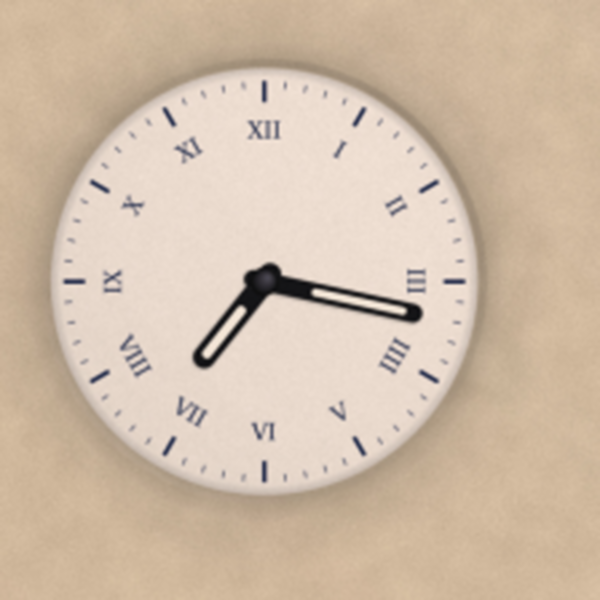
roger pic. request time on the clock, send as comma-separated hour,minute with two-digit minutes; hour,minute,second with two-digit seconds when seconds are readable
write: 7,17
